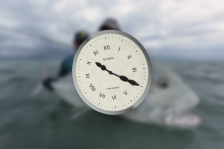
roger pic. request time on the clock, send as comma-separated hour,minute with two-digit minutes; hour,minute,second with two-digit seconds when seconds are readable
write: 10,20
